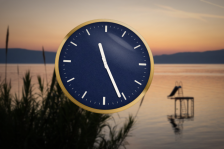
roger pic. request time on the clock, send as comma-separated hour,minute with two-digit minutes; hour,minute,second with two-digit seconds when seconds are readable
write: 11,26
